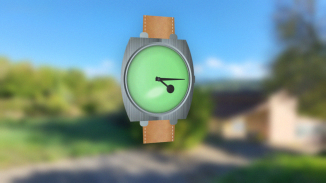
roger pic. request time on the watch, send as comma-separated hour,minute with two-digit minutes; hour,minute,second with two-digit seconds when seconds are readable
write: 4,15
